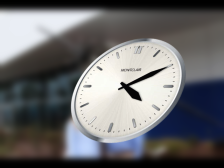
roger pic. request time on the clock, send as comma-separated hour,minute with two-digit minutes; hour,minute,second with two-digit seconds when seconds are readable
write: 4,10
